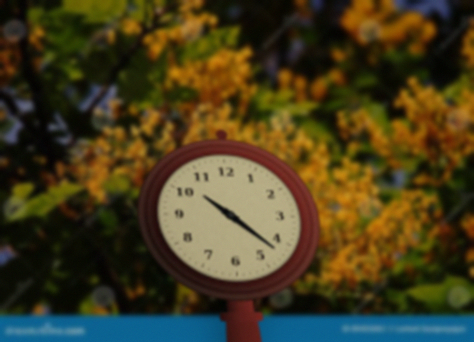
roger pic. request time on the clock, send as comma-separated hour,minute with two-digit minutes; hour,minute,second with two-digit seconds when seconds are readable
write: 10,22
